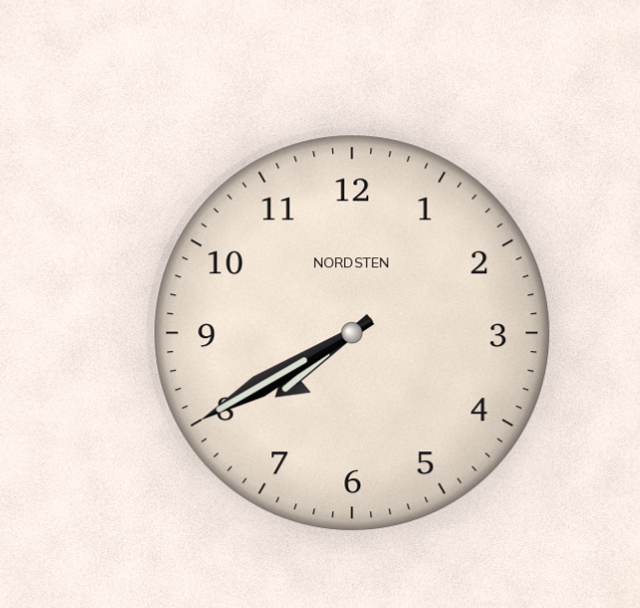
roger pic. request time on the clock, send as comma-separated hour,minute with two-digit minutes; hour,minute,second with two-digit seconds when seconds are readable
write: 7,40
